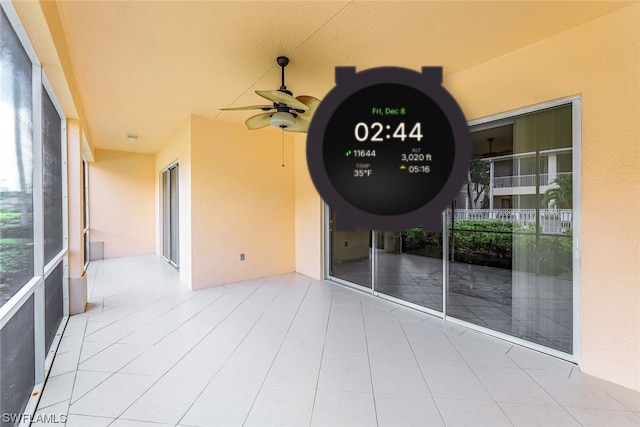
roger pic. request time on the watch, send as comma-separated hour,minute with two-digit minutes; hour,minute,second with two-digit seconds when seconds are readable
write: 2,44
